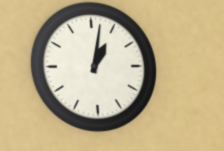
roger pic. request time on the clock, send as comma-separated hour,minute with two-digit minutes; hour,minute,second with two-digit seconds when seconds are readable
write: 1,02
